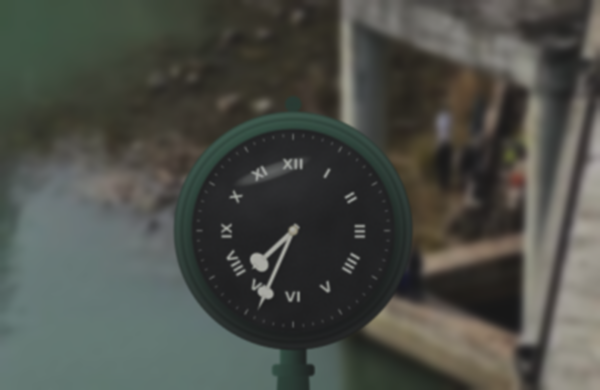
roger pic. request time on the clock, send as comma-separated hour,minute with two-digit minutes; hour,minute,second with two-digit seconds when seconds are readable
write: 7,34
